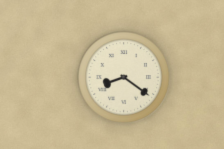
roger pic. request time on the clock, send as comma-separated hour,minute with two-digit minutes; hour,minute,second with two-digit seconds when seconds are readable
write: 8,21
